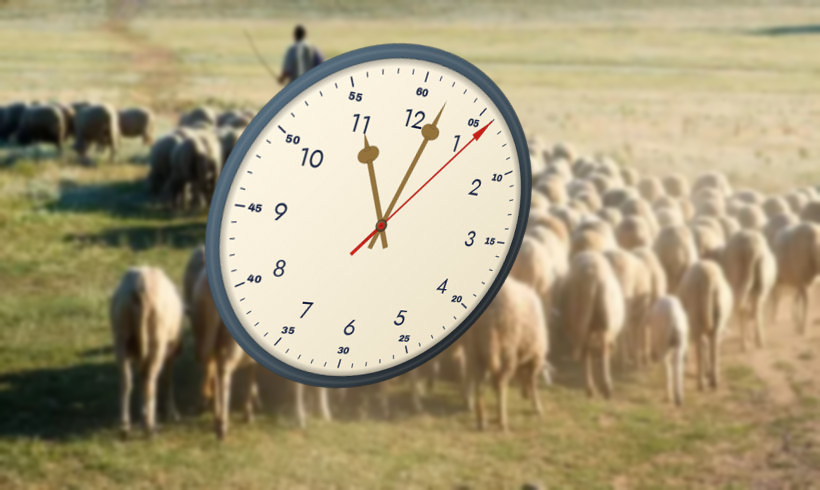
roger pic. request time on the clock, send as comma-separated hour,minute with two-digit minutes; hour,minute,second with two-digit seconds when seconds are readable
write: 11,02,06
